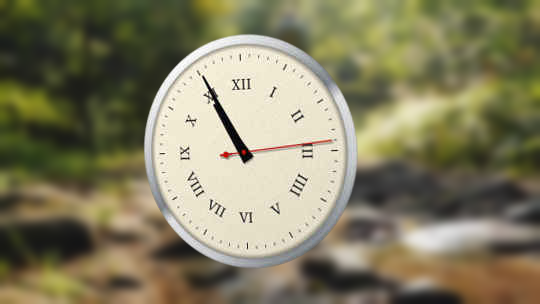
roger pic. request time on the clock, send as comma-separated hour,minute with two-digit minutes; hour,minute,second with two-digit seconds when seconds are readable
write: 10,55,14
